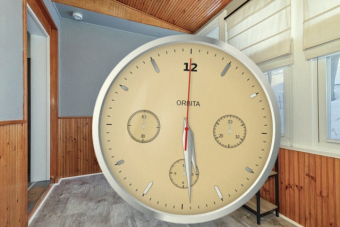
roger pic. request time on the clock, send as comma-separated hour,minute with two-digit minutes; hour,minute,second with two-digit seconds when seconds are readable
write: 5,29
